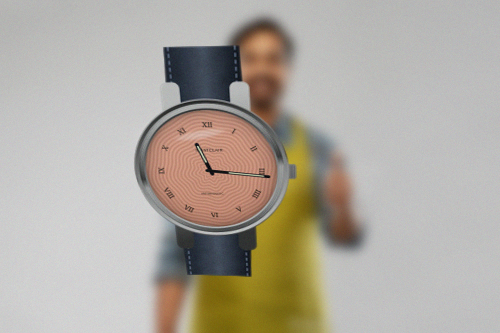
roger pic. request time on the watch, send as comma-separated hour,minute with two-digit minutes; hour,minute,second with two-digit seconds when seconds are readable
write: 11,16
